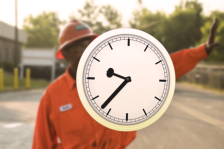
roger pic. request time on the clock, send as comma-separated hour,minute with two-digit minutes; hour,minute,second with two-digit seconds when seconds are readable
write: 9,37
